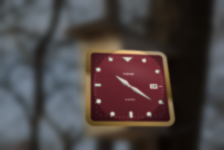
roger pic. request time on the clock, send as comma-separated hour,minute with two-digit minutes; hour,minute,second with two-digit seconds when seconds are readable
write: 10,21
